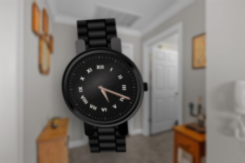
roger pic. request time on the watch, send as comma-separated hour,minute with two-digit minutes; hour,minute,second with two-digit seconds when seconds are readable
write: 5,19
